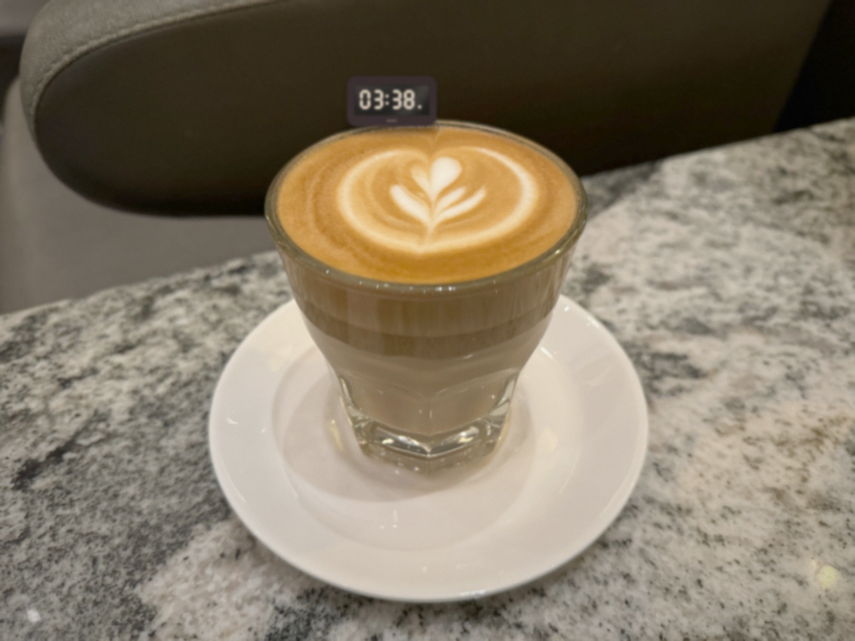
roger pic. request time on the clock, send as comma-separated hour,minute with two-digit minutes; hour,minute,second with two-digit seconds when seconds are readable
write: 3,38
